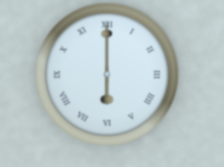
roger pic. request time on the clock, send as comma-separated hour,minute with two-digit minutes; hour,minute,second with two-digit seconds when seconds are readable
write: 6,00
